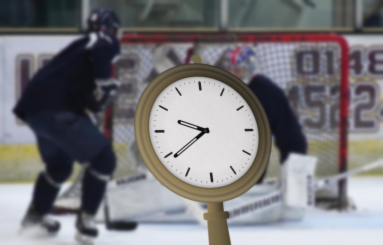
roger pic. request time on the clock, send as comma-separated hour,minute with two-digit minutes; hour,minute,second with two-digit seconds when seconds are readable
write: 9,39
